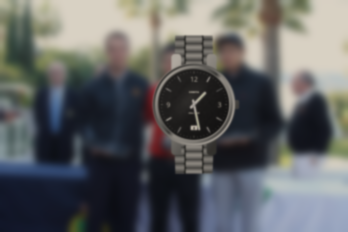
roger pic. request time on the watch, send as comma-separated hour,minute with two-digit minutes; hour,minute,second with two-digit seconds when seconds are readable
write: 1,28
